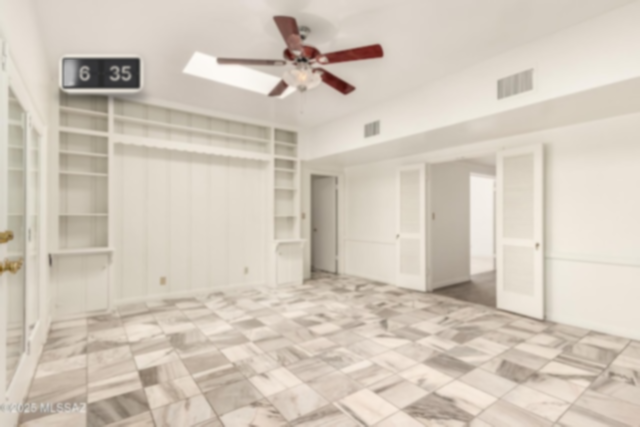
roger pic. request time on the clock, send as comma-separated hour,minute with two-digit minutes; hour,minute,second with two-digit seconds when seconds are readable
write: 6,35
